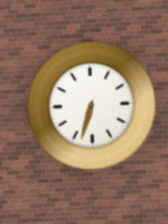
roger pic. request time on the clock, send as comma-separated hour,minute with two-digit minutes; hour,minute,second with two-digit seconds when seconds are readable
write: 6,33
